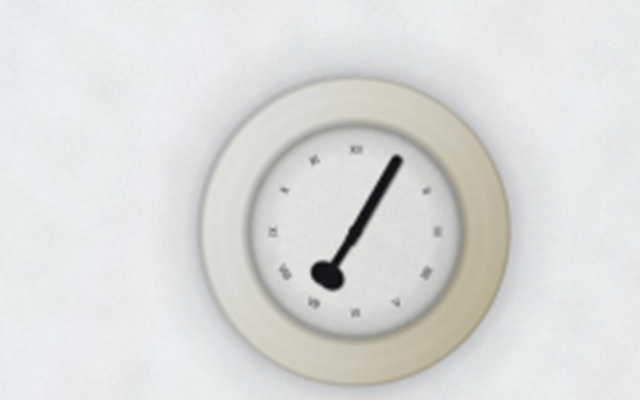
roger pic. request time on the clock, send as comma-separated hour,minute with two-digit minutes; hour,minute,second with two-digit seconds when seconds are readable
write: 7,05
